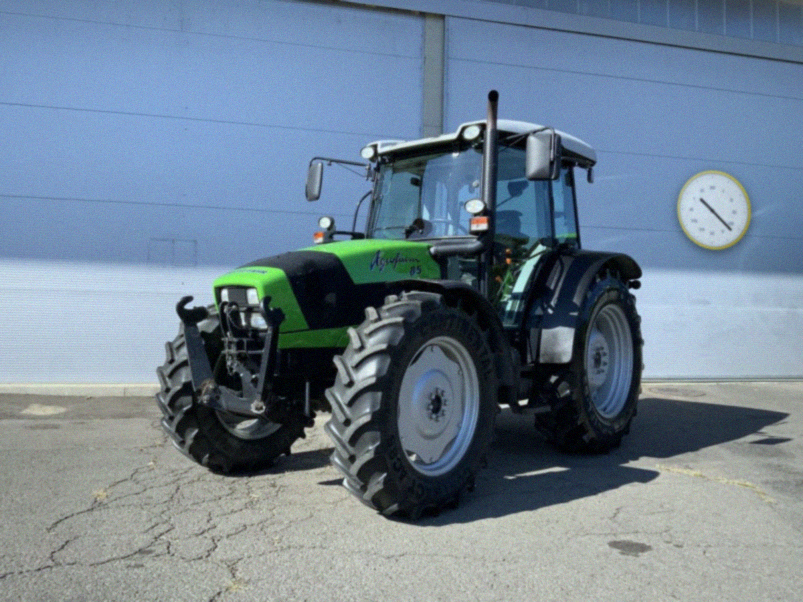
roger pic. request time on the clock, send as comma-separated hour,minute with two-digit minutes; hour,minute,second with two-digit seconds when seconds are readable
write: 10,22
